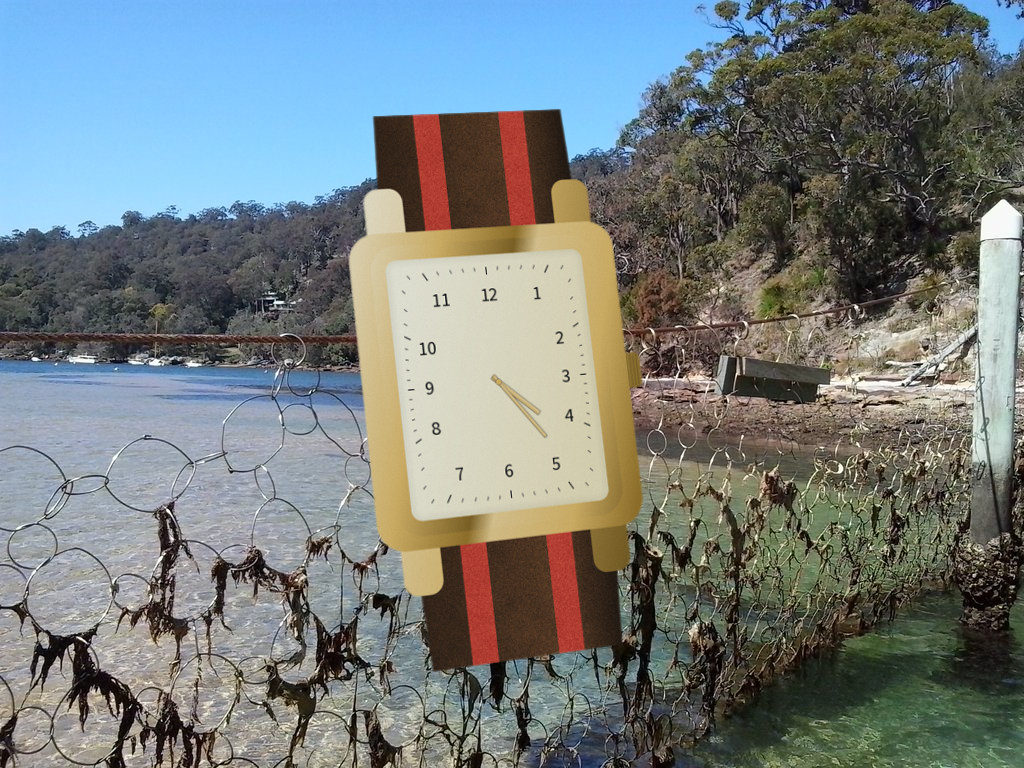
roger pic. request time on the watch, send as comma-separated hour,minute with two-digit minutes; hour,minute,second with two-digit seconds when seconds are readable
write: 4,24
